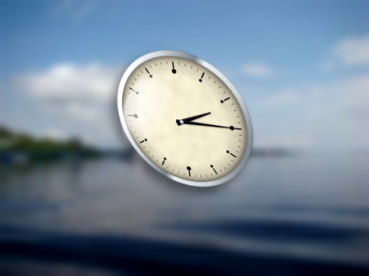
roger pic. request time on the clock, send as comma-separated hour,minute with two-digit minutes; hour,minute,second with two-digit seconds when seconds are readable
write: 2,15
